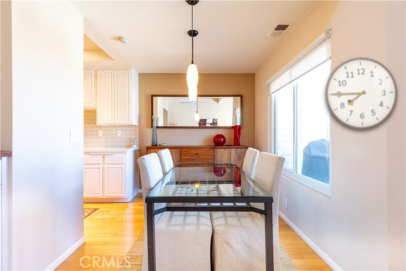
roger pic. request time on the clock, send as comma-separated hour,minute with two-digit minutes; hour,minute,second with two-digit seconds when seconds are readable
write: 7,45
